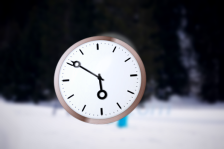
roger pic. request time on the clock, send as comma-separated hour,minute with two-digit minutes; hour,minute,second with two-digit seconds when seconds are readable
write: 5,51
